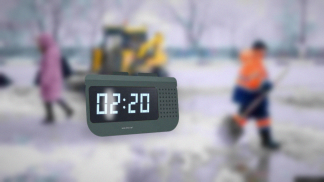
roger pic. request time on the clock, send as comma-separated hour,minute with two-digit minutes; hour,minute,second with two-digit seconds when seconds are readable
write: 2,20
